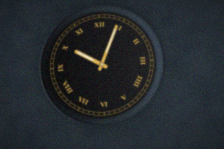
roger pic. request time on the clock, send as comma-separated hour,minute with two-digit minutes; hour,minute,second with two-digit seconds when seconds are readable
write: 10,04
